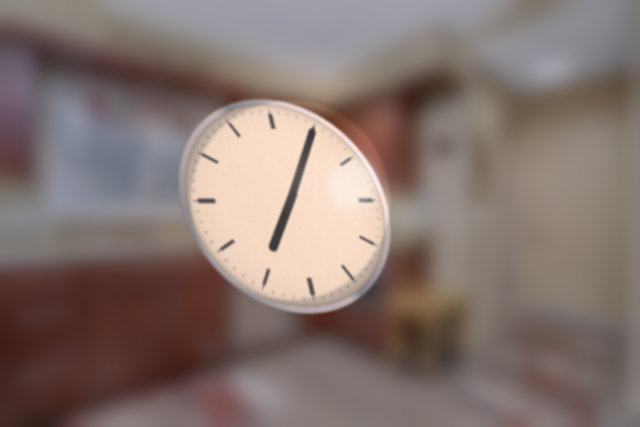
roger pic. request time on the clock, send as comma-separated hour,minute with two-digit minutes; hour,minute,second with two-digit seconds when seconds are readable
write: 7,05
